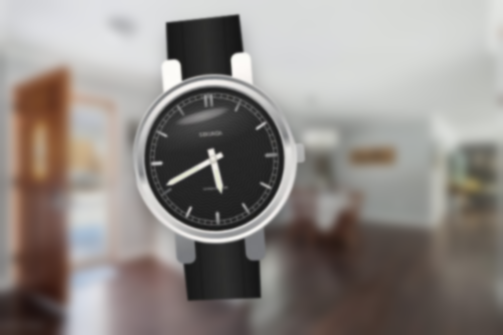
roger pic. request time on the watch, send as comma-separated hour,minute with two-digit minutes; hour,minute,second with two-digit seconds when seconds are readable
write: 5,41
